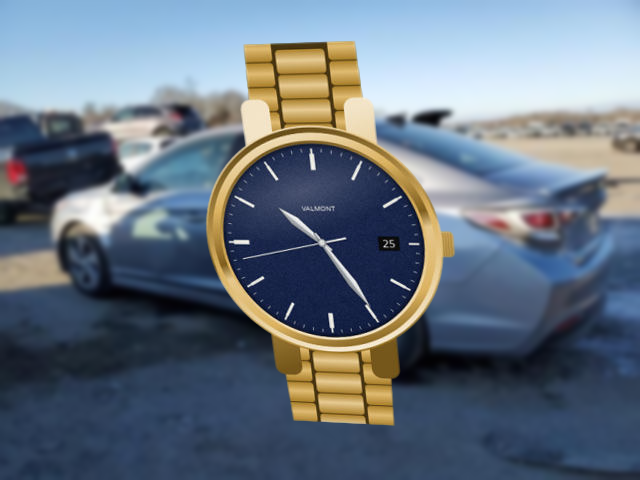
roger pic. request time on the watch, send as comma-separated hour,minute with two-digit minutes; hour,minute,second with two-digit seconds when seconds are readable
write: 10,24,43
